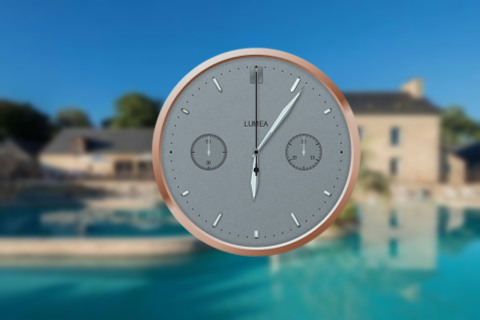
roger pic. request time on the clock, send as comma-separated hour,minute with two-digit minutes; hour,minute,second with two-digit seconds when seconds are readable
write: 6,06
